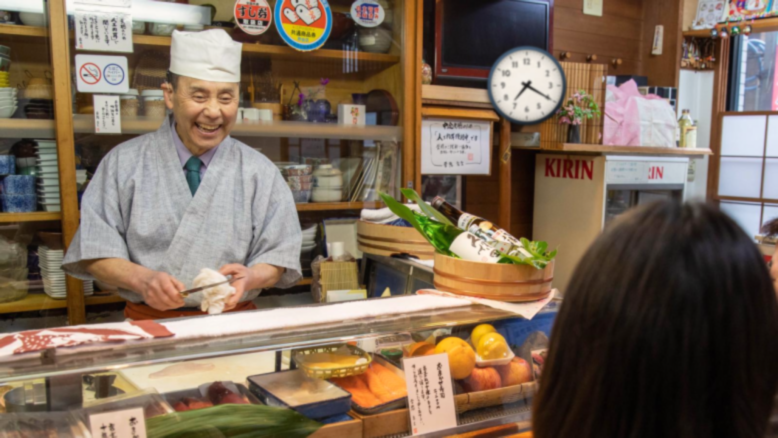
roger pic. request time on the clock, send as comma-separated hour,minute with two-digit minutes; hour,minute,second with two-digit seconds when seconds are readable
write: 7,20
